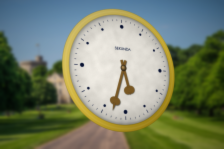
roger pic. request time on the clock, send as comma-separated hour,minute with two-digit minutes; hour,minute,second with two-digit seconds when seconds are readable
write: 5,33
